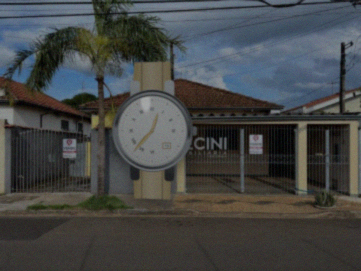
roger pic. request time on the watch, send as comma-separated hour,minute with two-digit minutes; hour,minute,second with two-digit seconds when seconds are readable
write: 12,37
